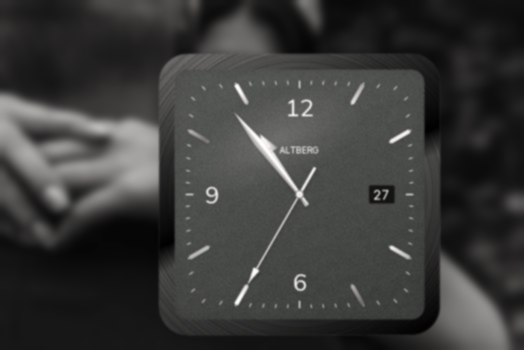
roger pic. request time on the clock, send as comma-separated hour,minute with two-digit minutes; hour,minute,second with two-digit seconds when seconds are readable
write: 10,53,35
